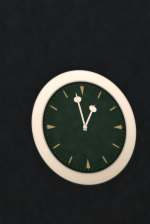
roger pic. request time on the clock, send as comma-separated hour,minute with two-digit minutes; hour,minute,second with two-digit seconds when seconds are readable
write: 12,58
